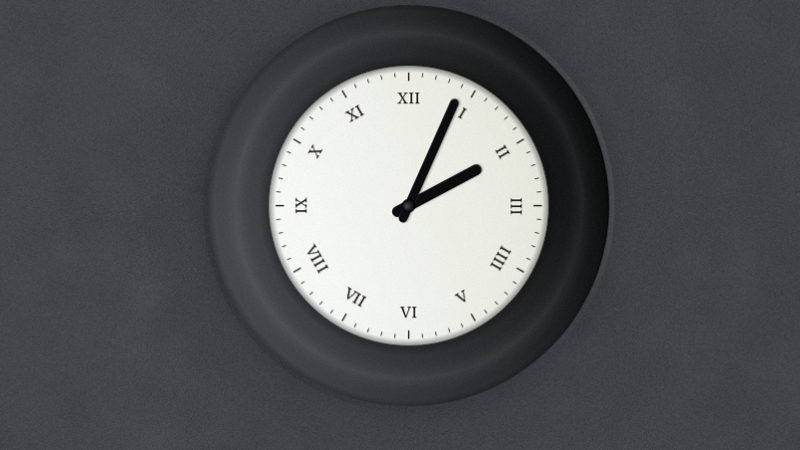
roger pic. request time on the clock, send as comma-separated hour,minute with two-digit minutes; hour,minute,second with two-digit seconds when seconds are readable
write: 2,04
